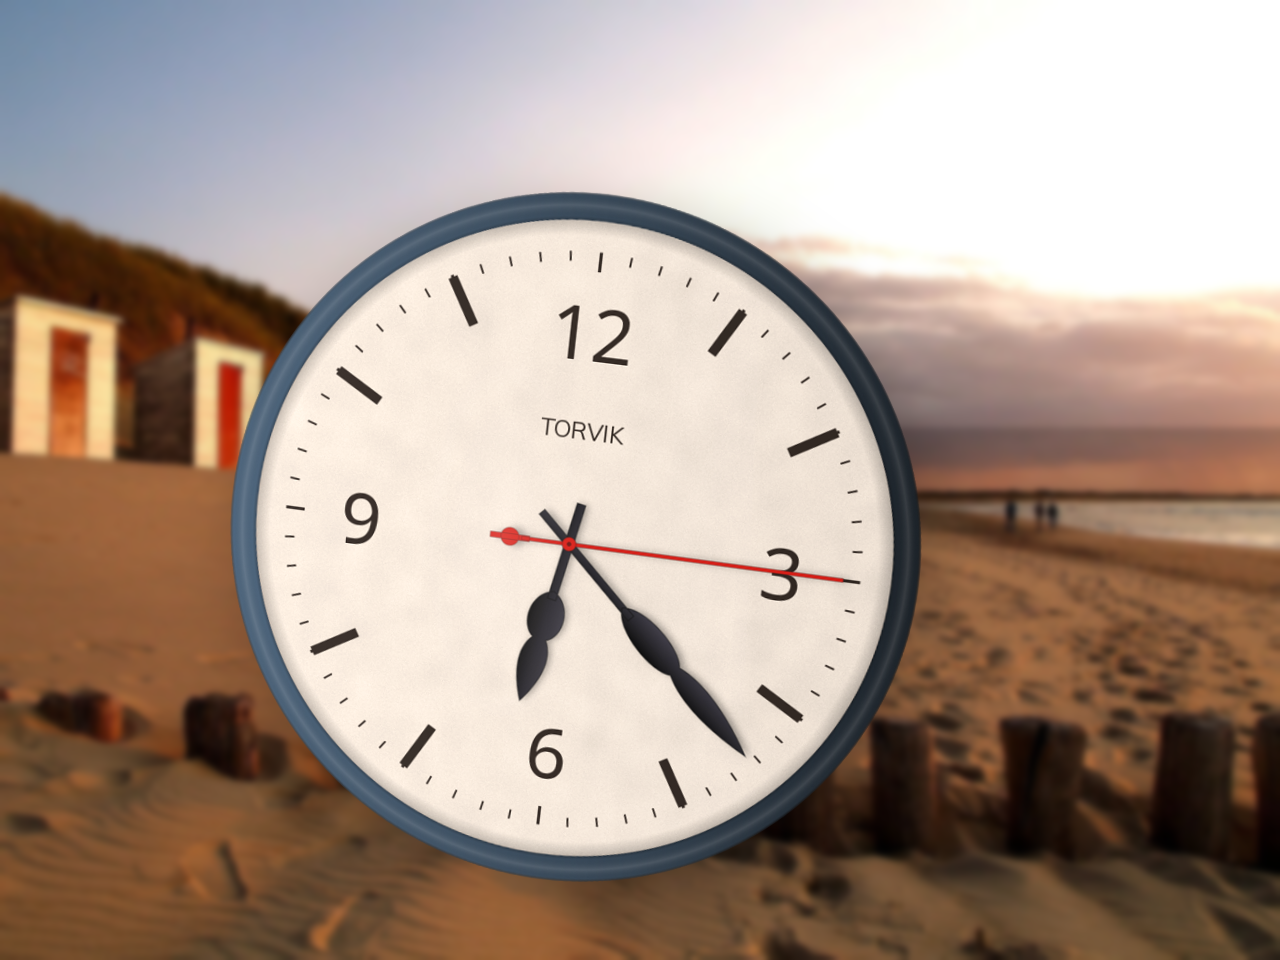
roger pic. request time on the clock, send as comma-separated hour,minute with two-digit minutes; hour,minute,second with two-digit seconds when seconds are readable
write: 6,22,15
